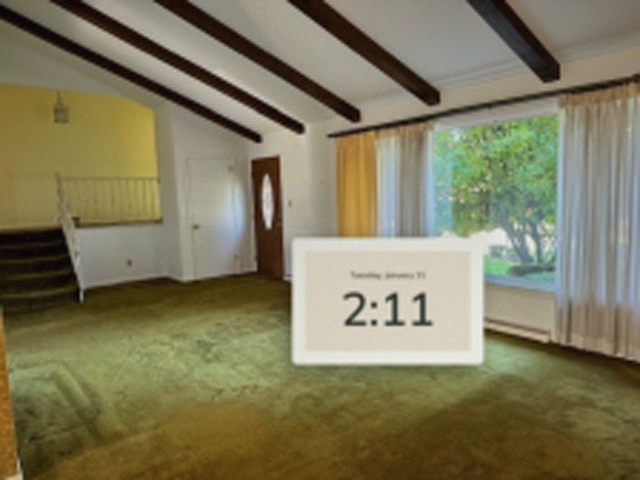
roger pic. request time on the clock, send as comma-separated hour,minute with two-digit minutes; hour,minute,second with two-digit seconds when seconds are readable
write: 2,11
